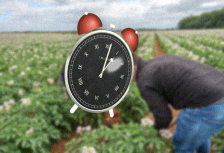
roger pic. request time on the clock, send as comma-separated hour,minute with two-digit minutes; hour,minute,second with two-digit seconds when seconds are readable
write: 1,01
